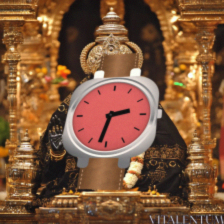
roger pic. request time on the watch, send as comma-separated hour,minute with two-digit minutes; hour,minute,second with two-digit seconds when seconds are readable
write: 2,32
